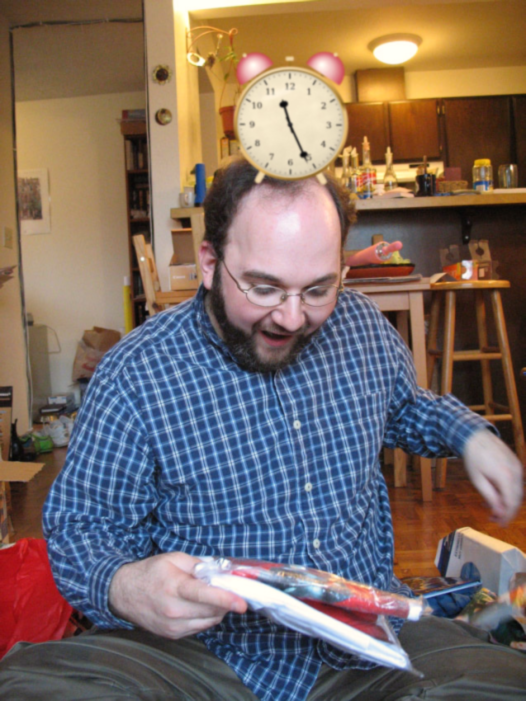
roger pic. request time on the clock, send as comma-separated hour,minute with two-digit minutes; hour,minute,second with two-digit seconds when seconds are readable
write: 11,26
